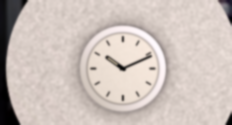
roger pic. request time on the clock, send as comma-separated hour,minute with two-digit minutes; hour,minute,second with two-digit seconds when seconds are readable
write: 10,11
